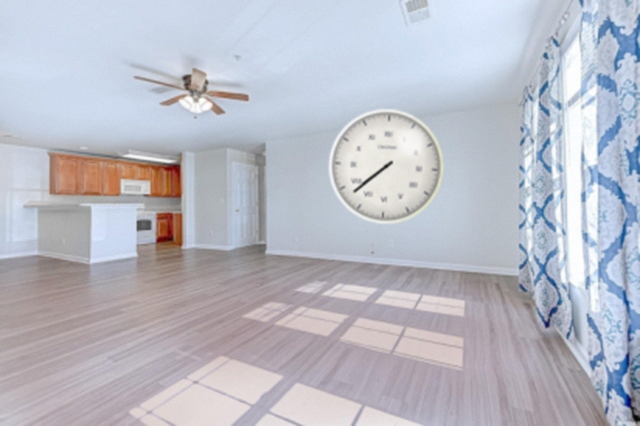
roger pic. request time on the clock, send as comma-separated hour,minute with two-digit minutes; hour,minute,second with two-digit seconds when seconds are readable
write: 7,38
